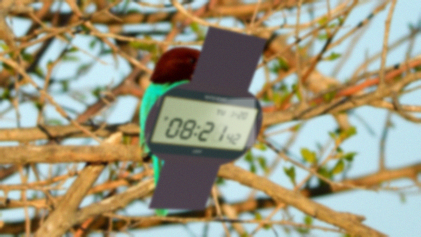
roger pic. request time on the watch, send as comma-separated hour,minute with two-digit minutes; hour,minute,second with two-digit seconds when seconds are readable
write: 8,21
